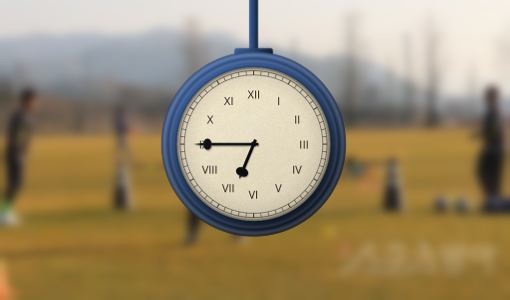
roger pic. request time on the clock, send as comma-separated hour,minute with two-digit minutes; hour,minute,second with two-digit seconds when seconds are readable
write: 6,45
